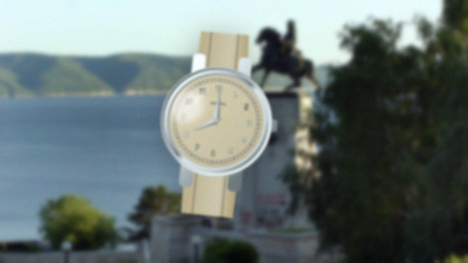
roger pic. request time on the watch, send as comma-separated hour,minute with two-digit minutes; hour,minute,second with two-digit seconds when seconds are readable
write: 8,00
